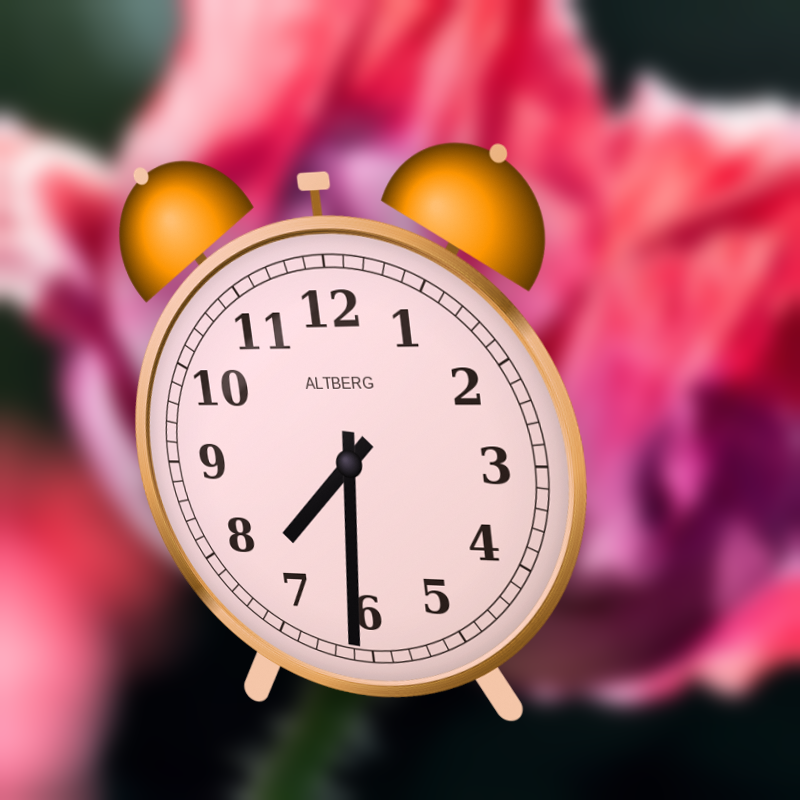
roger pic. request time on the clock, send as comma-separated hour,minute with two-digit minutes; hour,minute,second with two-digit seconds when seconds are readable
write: 7,31
